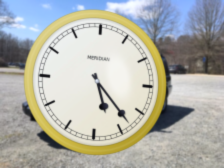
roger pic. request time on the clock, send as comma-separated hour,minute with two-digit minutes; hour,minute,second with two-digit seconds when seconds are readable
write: 5,23
